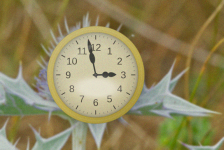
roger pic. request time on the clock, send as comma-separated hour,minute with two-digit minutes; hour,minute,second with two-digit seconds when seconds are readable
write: 2,58
